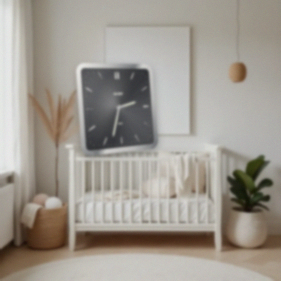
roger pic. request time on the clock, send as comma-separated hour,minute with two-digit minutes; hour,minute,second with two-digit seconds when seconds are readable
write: 2,33
